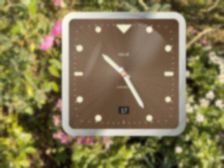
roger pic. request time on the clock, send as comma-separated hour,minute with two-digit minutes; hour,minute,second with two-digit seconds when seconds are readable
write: 10,25
